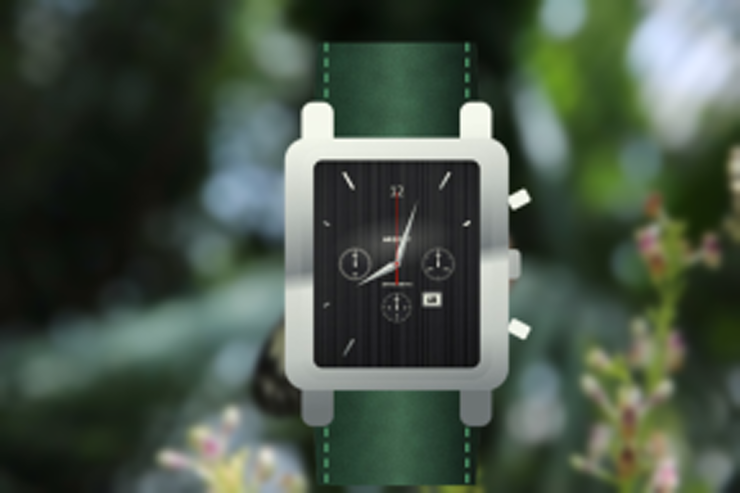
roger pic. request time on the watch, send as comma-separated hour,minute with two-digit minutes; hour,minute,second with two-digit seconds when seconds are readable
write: 8,03
